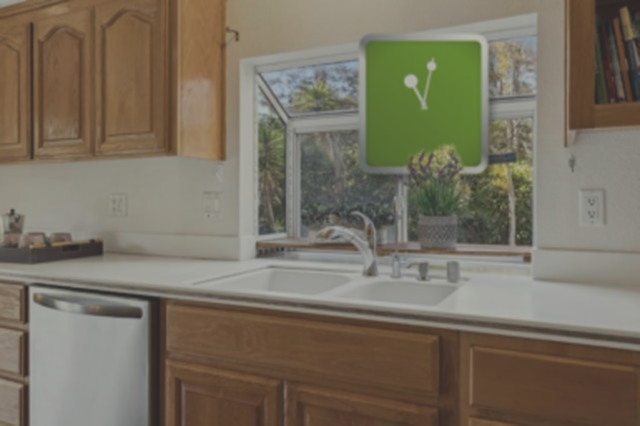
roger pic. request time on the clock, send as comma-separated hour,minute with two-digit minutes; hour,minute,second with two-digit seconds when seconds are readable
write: 11,02
